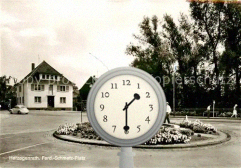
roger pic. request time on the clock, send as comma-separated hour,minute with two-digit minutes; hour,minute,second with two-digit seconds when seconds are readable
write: 1,30
